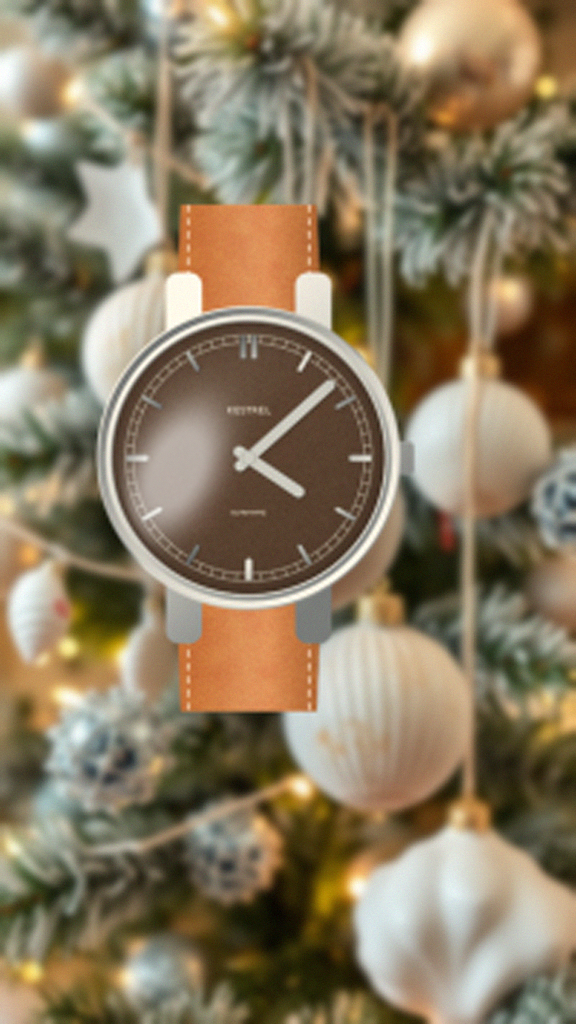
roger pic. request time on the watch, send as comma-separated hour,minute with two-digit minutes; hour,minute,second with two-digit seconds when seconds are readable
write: 4,08
